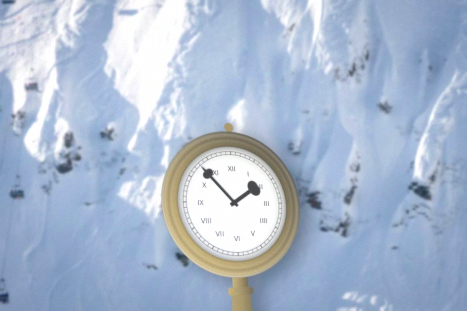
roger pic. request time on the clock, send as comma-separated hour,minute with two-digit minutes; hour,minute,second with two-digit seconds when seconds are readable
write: 1,53
